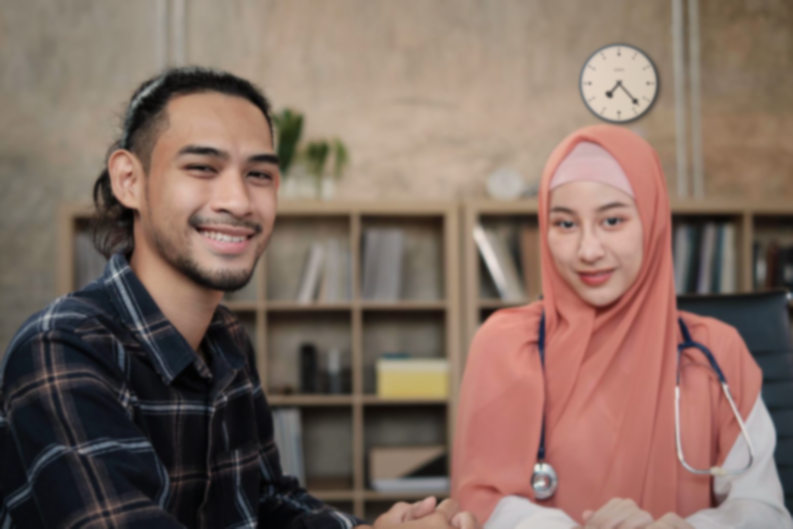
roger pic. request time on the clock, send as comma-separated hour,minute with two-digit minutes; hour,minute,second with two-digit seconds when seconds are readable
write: 7,23
